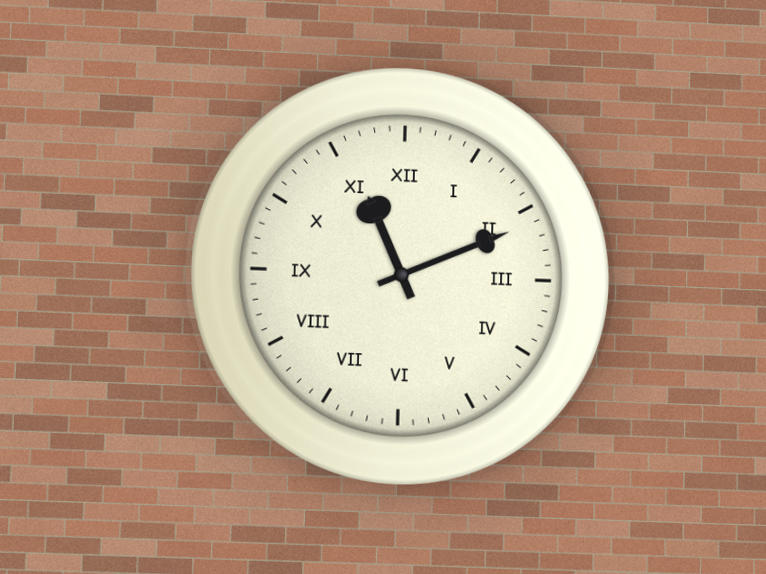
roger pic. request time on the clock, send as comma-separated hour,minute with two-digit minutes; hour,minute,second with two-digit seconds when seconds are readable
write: 11,11
